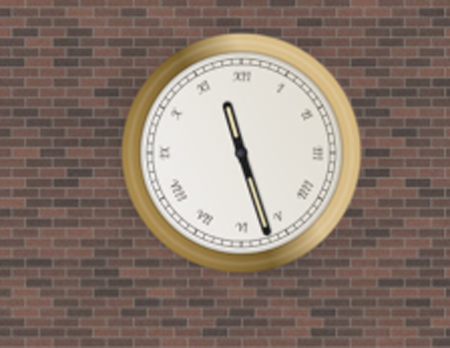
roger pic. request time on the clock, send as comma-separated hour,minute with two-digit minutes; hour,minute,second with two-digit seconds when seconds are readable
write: 11,27
